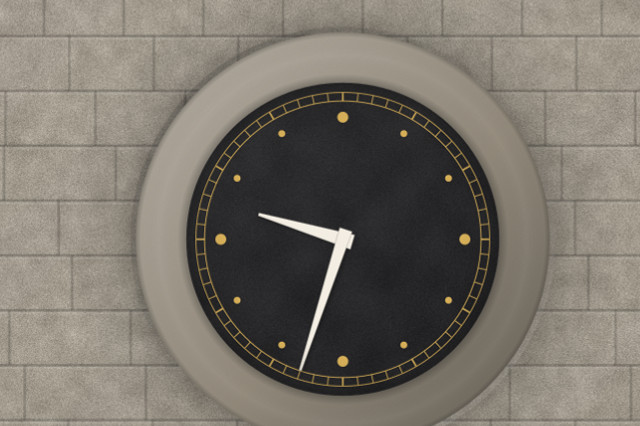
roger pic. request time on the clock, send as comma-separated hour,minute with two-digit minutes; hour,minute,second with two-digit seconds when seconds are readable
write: 9,33
